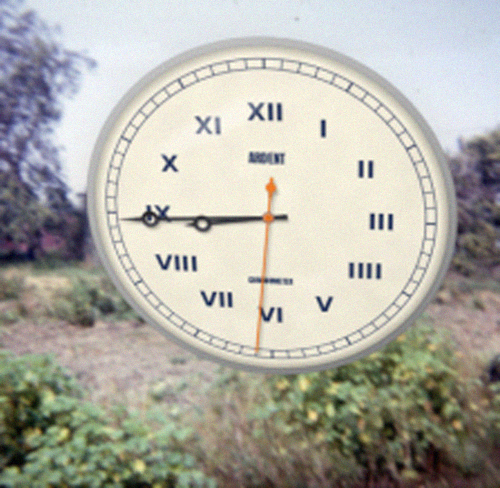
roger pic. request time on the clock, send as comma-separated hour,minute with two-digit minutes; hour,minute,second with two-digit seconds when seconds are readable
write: 8,44,31
